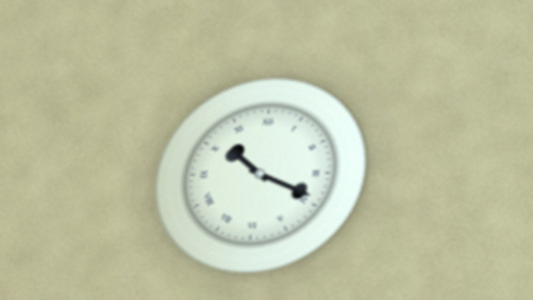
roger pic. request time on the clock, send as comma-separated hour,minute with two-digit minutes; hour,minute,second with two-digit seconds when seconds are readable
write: 10,19
